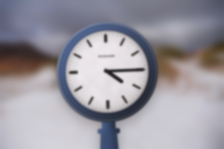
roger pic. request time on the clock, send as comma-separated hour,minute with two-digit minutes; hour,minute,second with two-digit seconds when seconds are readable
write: 4,15
